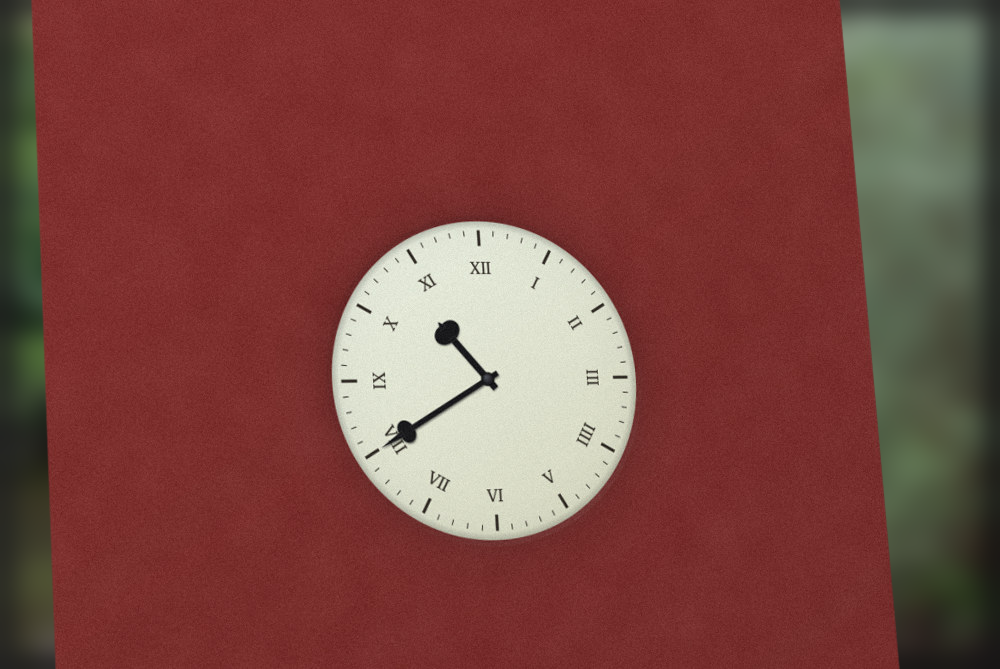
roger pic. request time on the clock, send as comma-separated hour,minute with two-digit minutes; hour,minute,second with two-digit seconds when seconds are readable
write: 10,40
